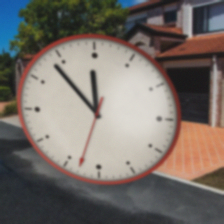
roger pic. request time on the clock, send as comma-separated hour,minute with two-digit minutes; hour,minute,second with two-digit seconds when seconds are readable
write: 11,53,33
